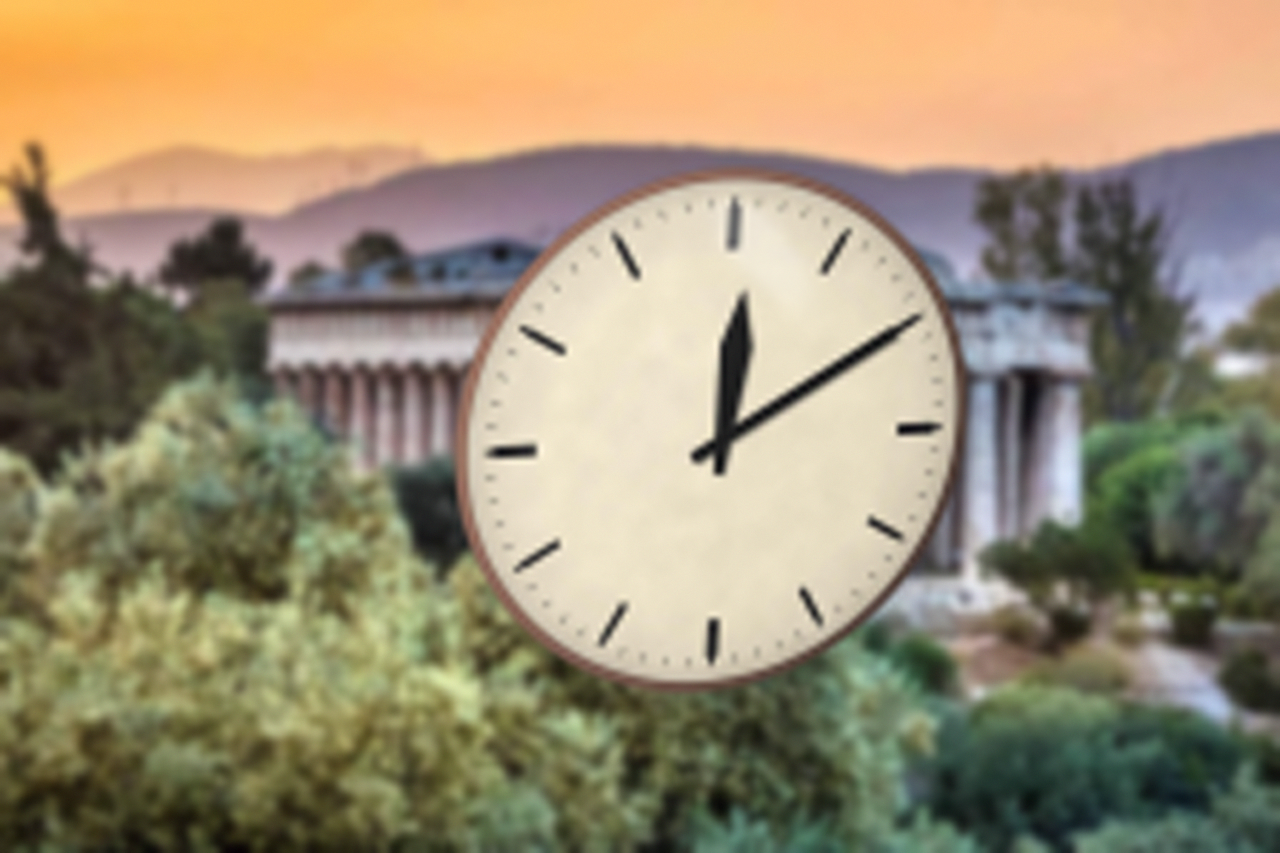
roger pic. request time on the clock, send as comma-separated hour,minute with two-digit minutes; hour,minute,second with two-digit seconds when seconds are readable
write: 12,10
